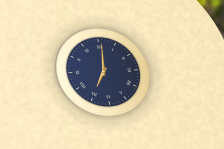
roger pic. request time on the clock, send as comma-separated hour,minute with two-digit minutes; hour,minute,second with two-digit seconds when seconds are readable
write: 7,01
